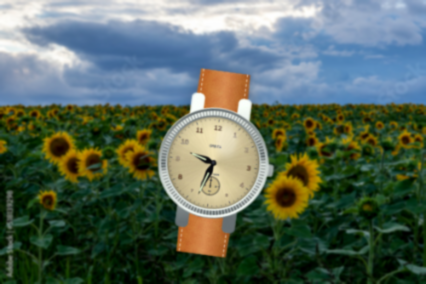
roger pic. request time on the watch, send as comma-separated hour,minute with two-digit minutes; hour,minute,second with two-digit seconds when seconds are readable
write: 9,33
